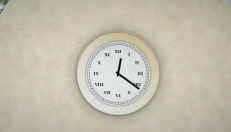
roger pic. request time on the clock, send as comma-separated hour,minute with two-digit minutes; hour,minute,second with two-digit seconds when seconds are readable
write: 12,21
